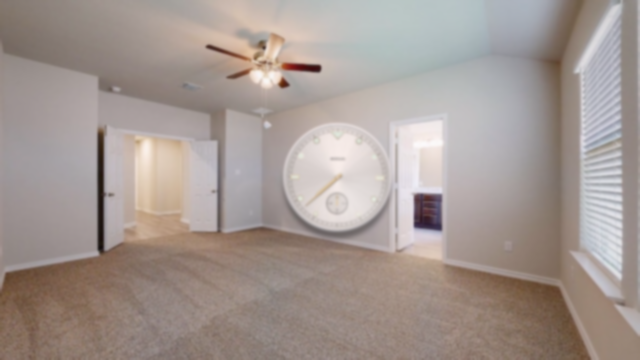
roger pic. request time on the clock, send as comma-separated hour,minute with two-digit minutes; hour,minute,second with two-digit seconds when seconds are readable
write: 7,38
